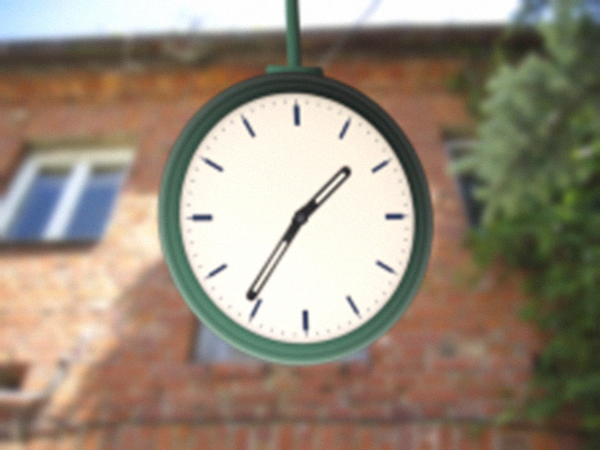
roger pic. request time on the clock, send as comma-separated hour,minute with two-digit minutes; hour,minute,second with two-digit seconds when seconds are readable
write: 1,36
